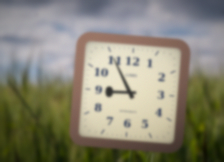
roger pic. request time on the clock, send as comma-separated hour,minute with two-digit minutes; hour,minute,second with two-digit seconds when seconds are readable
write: 8,55
